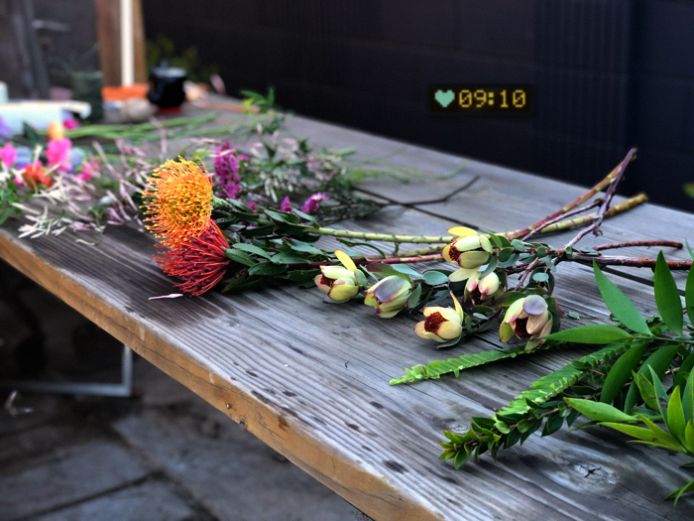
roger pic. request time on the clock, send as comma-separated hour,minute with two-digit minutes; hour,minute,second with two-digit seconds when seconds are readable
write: 9,10
